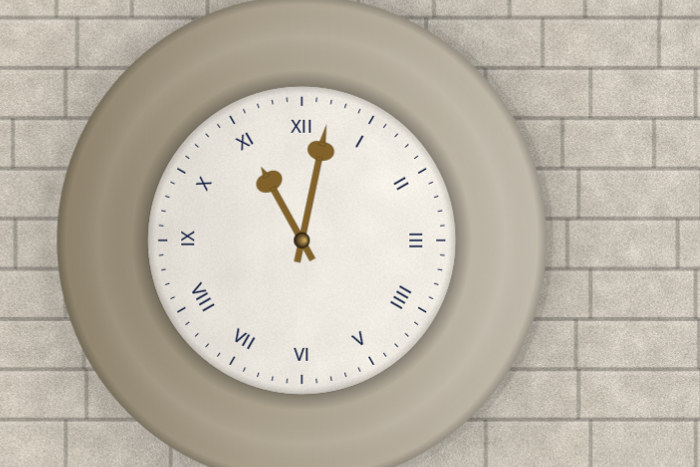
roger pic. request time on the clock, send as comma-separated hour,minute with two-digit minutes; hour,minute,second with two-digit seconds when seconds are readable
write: 11,02
